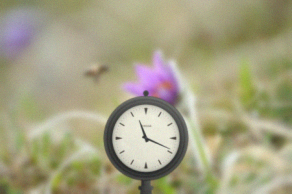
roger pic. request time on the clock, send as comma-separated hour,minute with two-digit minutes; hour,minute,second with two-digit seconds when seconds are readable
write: 11,19
